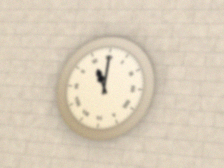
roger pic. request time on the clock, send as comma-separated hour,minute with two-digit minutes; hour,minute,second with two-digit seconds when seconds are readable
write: 11,00
